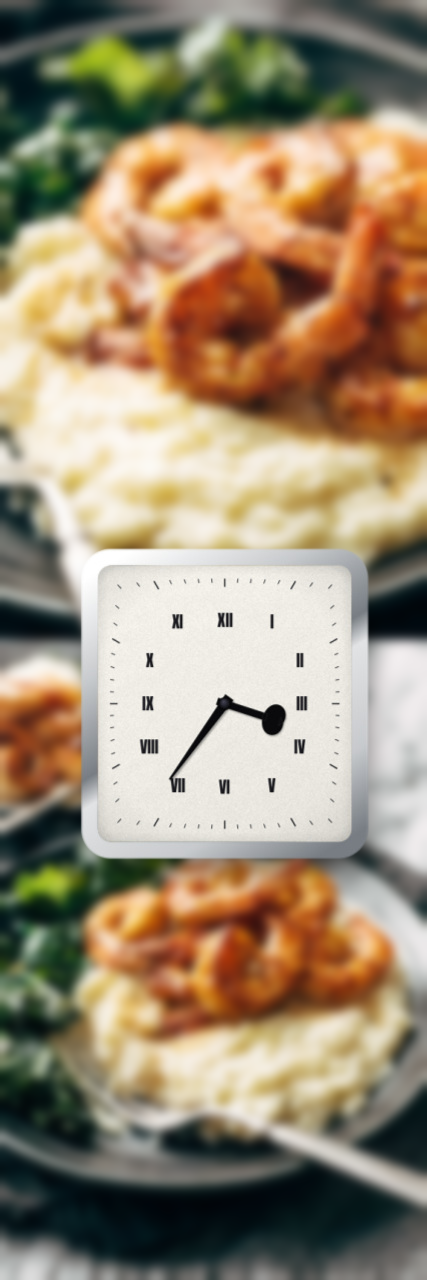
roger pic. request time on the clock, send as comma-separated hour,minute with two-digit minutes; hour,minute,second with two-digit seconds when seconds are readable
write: 3,36
